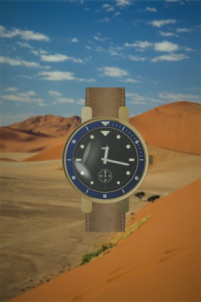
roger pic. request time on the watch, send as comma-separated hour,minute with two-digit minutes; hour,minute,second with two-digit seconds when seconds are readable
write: 12,17
